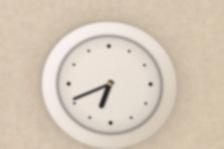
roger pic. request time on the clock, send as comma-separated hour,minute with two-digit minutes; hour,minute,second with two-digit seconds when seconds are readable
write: 6,41
